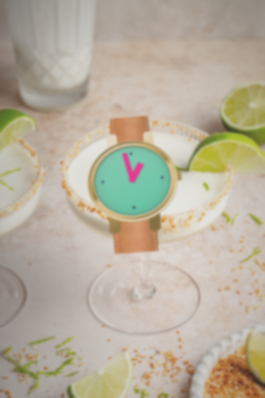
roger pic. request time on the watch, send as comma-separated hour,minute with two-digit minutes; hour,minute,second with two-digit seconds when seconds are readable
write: 12,58
